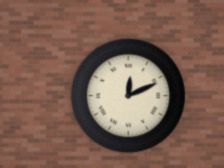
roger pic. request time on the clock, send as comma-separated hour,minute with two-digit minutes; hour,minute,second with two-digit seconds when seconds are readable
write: 12,11
